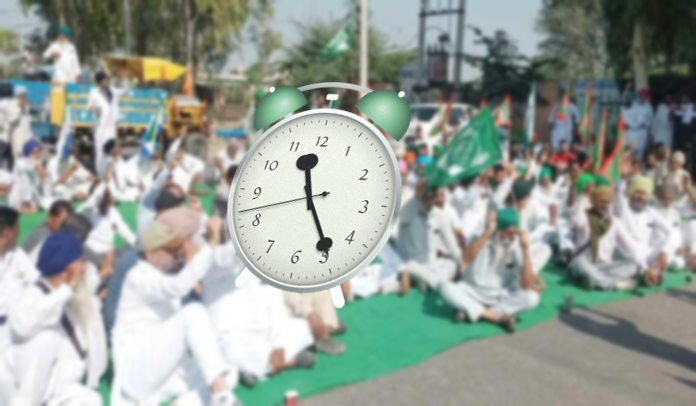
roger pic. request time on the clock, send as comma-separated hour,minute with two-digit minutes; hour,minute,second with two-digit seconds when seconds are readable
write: 11,24,42
